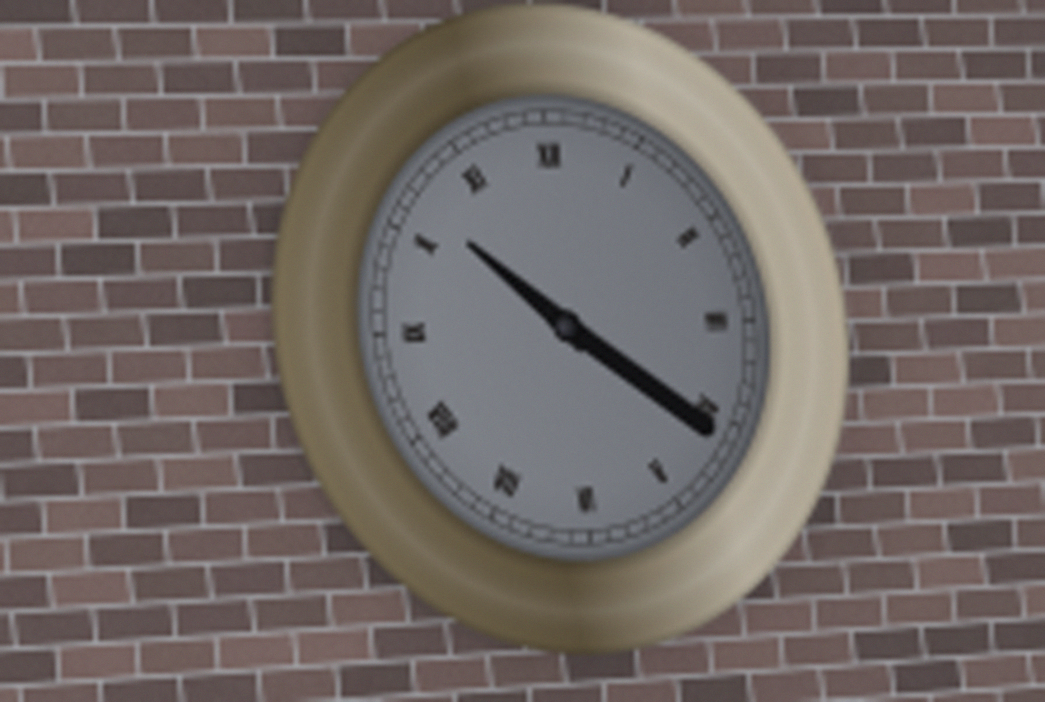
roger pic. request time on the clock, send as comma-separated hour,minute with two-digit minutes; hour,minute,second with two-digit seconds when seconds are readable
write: 10,21
